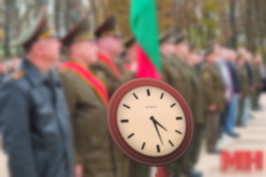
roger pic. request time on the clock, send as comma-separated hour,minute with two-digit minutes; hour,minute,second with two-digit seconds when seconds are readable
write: 4,28
